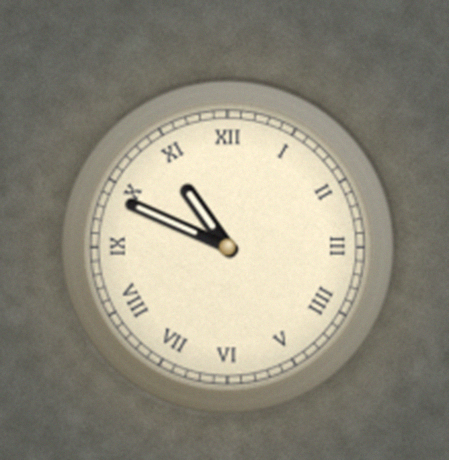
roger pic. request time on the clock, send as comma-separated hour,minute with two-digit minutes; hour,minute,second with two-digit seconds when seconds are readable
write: 10,49
